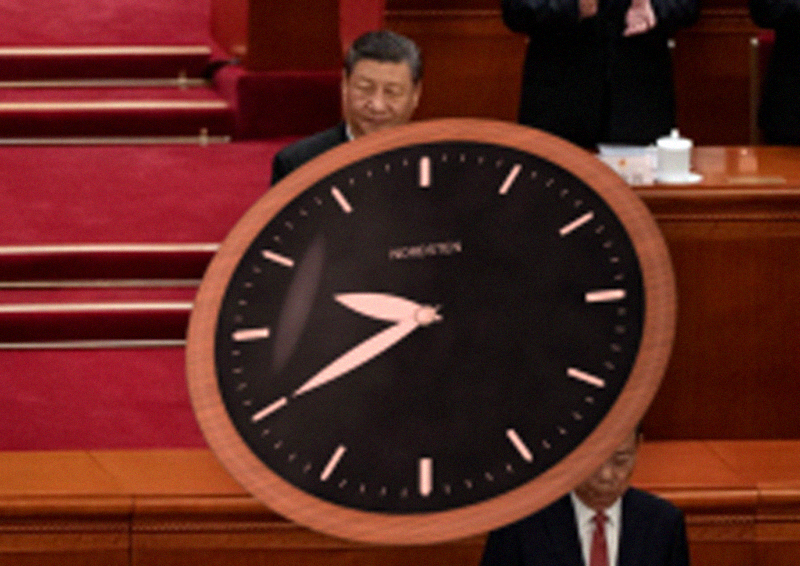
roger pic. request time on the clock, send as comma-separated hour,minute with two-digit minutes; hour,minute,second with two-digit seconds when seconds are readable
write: 9,40
